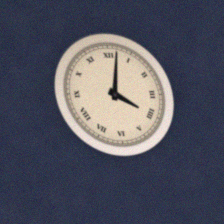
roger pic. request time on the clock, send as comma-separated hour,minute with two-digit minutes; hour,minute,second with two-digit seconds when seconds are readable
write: 4,02
